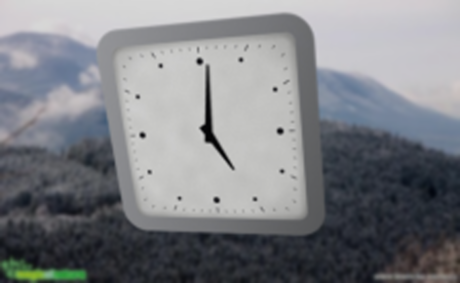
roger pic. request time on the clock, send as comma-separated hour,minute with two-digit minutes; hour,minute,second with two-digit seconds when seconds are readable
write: 5,01
